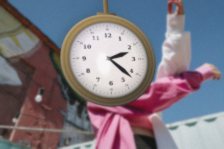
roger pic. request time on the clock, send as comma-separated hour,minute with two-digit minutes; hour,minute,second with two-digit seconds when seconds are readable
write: 2,22
